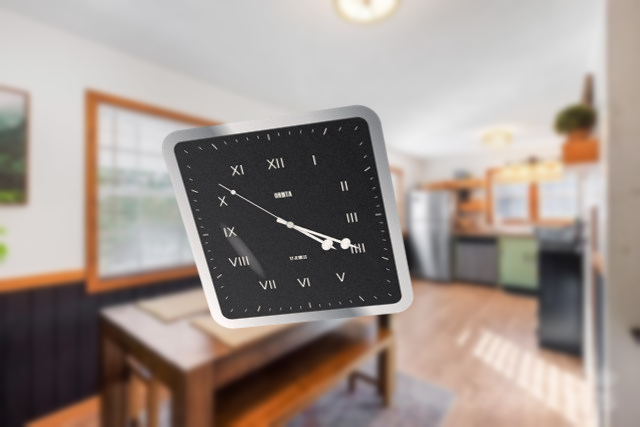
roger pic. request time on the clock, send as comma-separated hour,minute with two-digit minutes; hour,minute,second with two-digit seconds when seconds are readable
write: 4,19,52
